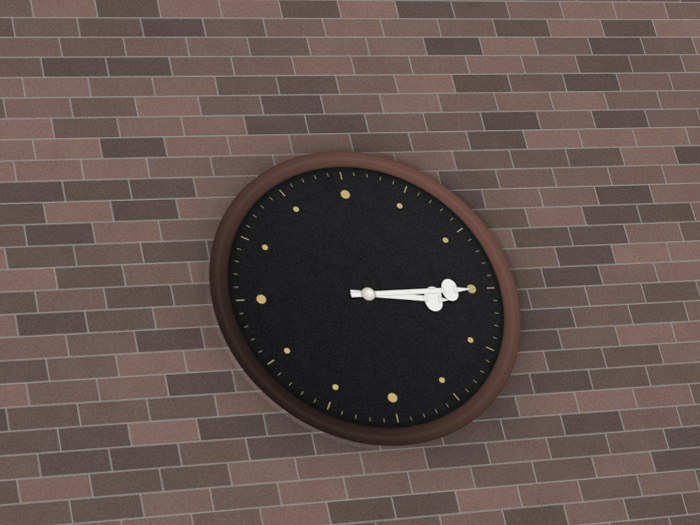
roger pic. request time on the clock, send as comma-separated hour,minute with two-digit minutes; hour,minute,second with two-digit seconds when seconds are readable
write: 3,15
